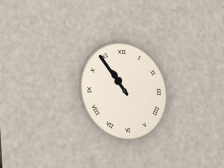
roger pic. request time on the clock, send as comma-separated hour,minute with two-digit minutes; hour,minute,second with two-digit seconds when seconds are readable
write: 10,54
